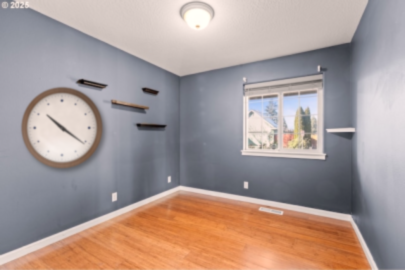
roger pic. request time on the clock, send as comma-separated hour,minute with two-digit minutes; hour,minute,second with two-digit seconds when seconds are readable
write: 10,21
